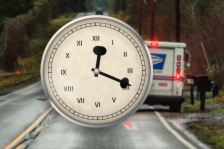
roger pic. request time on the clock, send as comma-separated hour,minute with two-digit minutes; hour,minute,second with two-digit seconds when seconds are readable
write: 12,19
